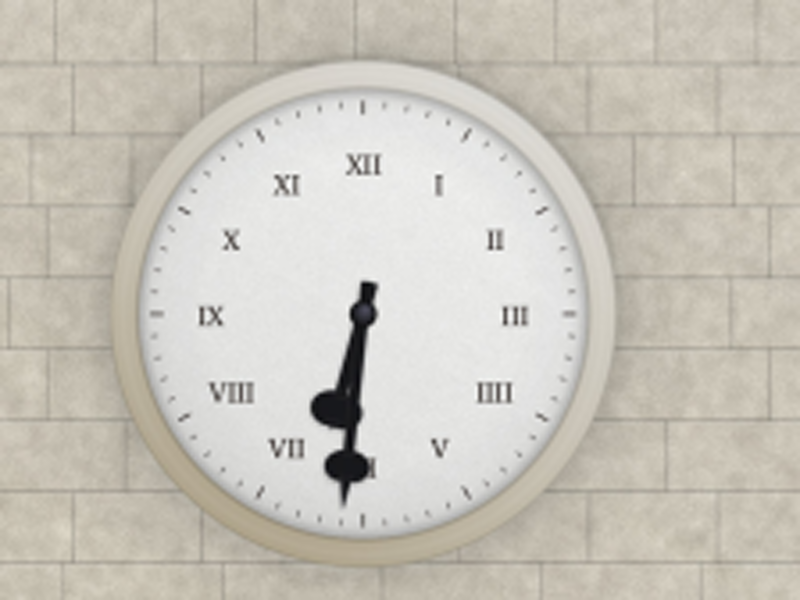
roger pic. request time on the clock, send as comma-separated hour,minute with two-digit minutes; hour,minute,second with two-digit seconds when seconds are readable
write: 6,31
